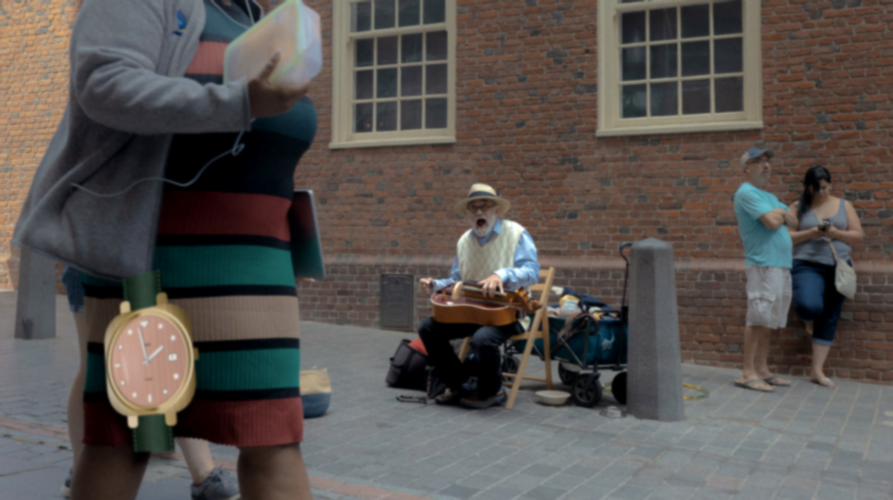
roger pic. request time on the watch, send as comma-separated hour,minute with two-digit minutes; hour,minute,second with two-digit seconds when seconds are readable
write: 1,58
